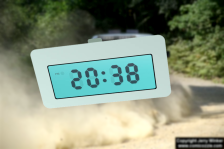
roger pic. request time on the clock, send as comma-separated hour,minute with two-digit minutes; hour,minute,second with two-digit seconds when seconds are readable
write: 20,38
